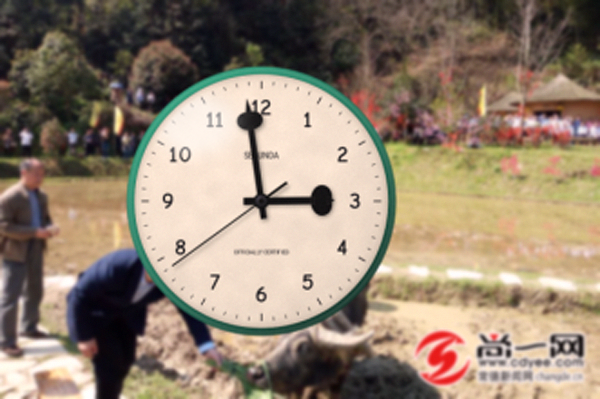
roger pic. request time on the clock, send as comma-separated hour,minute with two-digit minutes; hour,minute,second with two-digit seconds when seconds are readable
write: 2,58,39
